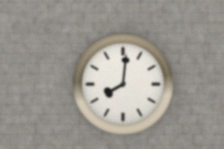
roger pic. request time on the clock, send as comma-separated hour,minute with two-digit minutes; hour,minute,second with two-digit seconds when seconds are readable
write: 8,01
